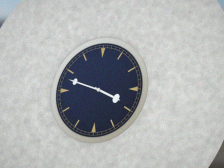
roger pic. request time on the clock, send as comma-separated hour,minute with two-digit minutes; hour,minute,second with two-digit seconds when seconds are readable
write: 3,48
